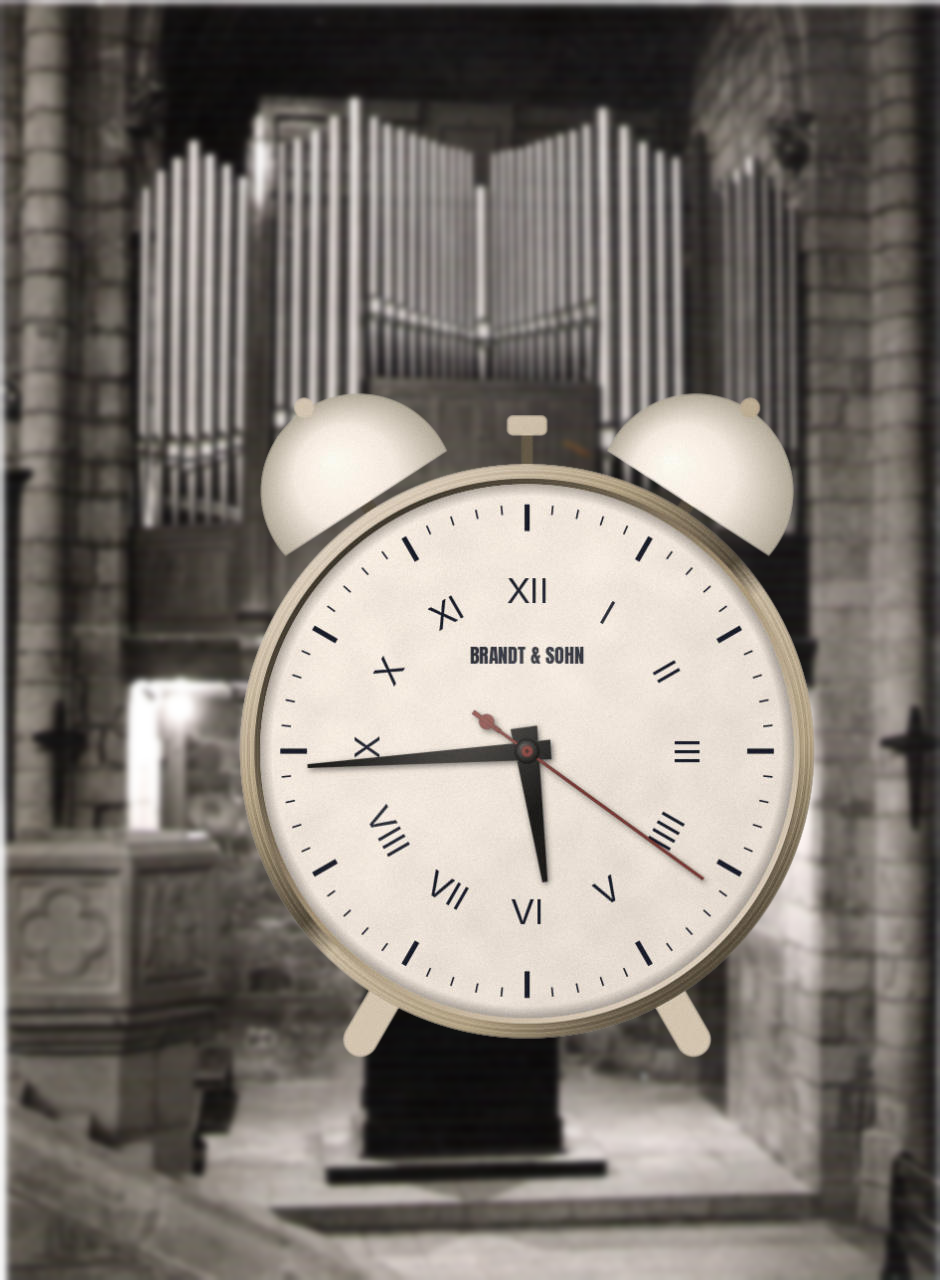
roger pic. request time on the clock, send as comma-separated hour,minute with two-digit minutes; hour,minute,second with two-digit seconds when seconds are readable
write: 5,44,21
